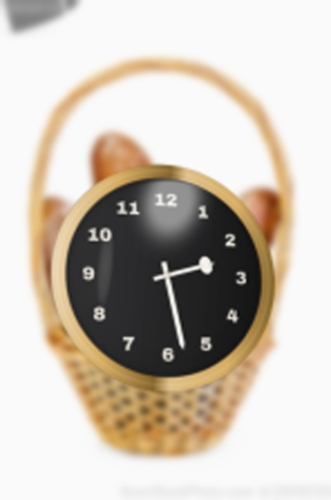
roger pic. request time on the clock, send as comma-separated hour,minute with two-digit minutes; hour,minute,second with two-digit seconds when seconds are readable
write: 2,28
